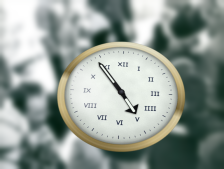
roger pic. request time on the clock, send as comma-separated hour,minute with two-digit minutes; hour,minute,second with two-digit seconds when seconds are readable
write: 4,54
